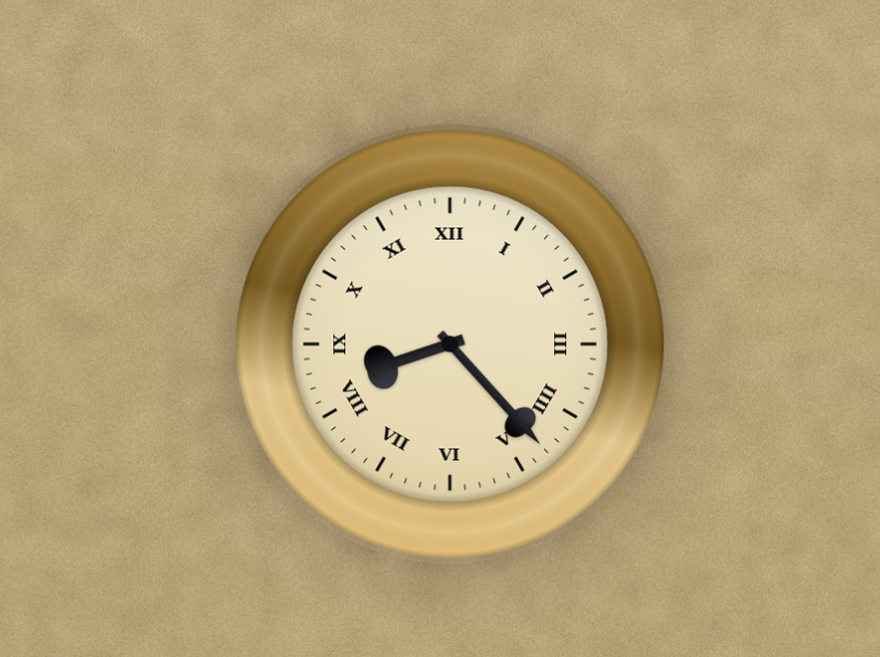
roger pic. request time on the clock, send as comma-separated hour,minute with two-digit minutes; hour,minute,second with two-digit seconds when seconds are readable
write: 8,23
